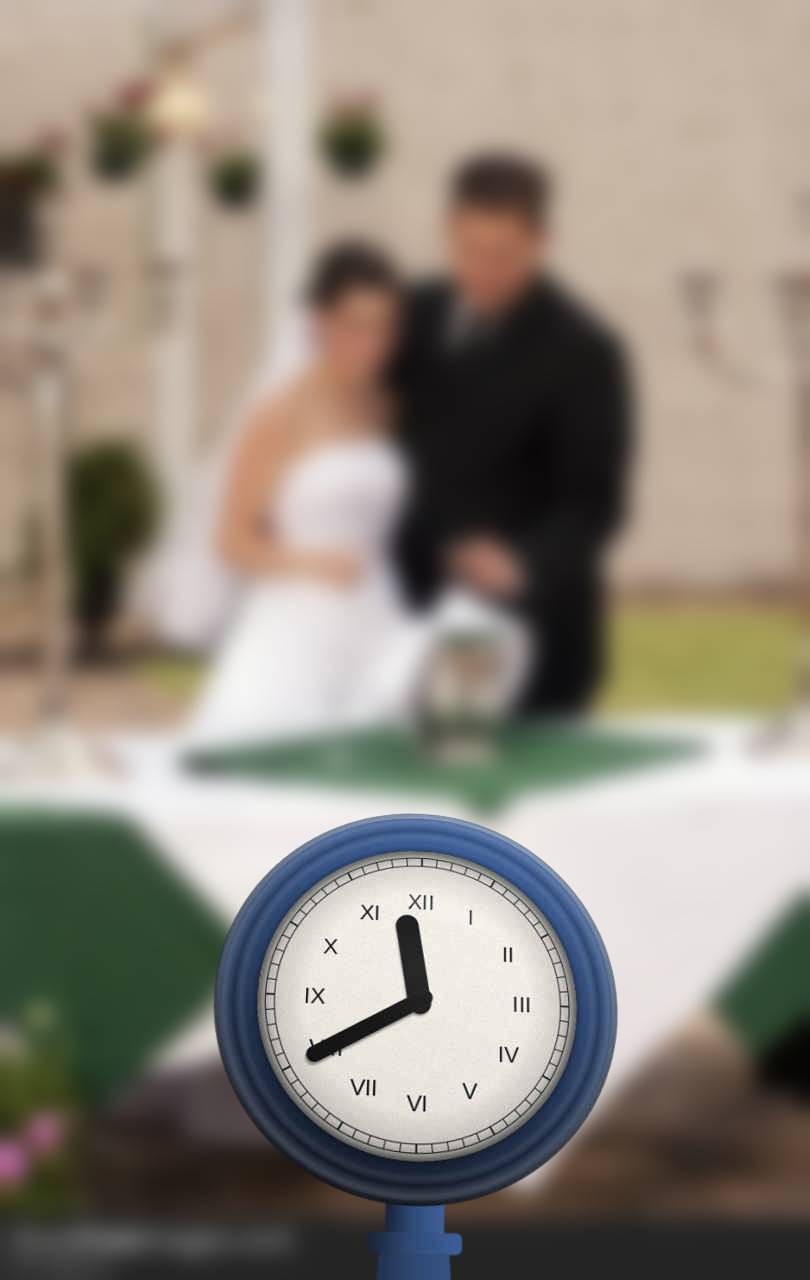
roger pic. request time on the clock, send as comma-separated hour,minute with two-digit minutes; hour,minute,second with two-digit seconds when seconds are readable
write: 11,40
